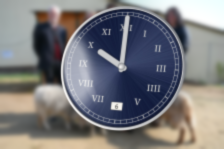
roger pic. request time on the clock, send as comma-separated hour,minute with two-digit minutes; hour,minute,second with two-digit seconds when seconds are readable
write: 10,00
